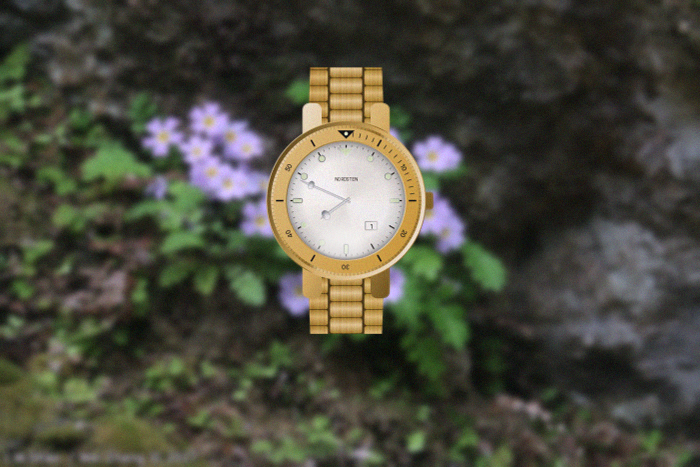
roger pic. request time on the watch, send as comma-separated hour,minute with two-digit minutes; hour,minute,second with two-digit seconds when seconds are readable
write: 7,49
